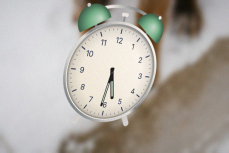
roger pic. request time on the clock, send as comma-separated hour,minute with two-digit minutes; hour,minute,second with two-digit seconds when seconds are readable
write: 5,31
